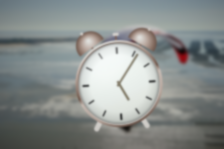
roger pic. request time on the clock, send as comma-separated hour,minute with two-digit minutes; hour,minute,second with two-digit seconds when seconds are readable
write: 5,06
